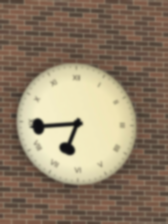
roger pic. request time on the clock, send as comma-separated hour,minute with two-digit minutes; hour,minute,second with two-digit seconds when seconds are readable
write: 6,44
